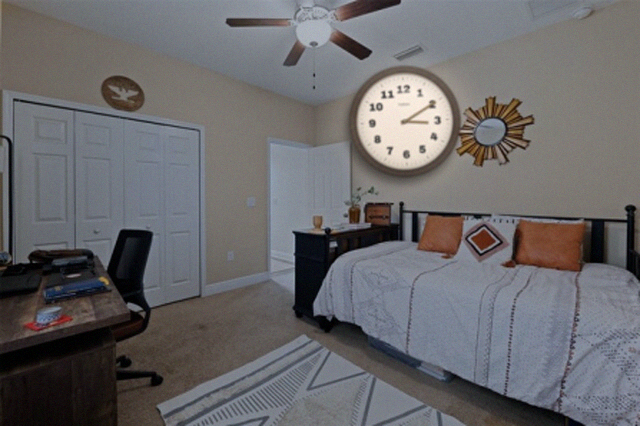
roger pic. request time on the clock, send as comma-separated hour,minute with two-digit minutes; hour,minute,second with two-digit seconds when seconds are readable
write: 3,10
